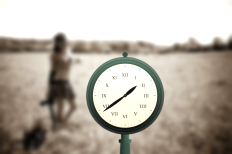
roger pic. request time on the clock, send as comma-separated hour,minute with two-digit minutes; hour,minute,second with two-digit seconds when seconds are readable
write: 1,39
